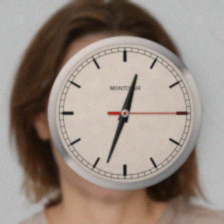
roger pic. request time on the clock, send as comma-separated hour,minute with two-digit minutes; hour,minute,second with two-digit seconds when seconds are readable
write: 12,33,15
